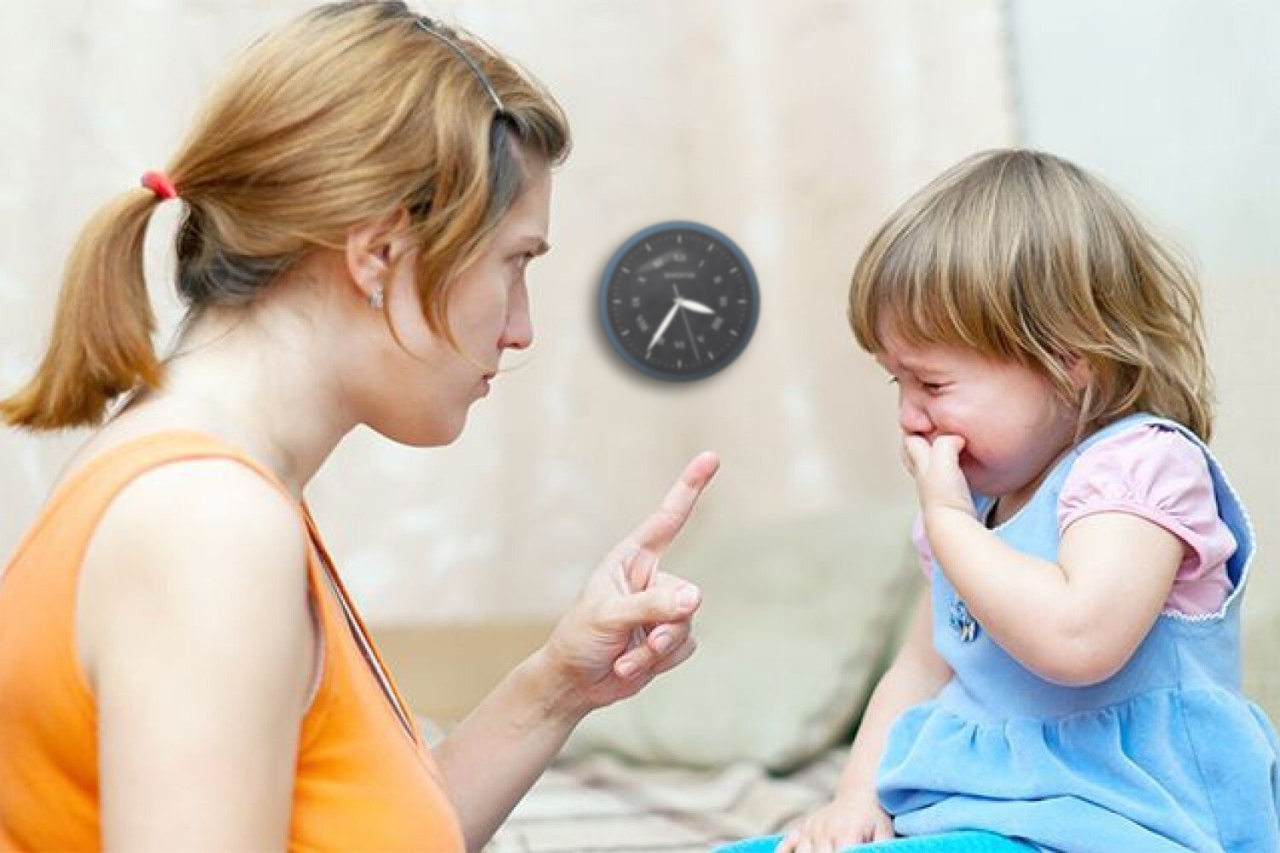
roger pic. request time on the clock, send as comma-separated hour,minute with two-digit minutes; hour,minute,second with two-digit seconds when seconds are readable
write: 3,35,27
